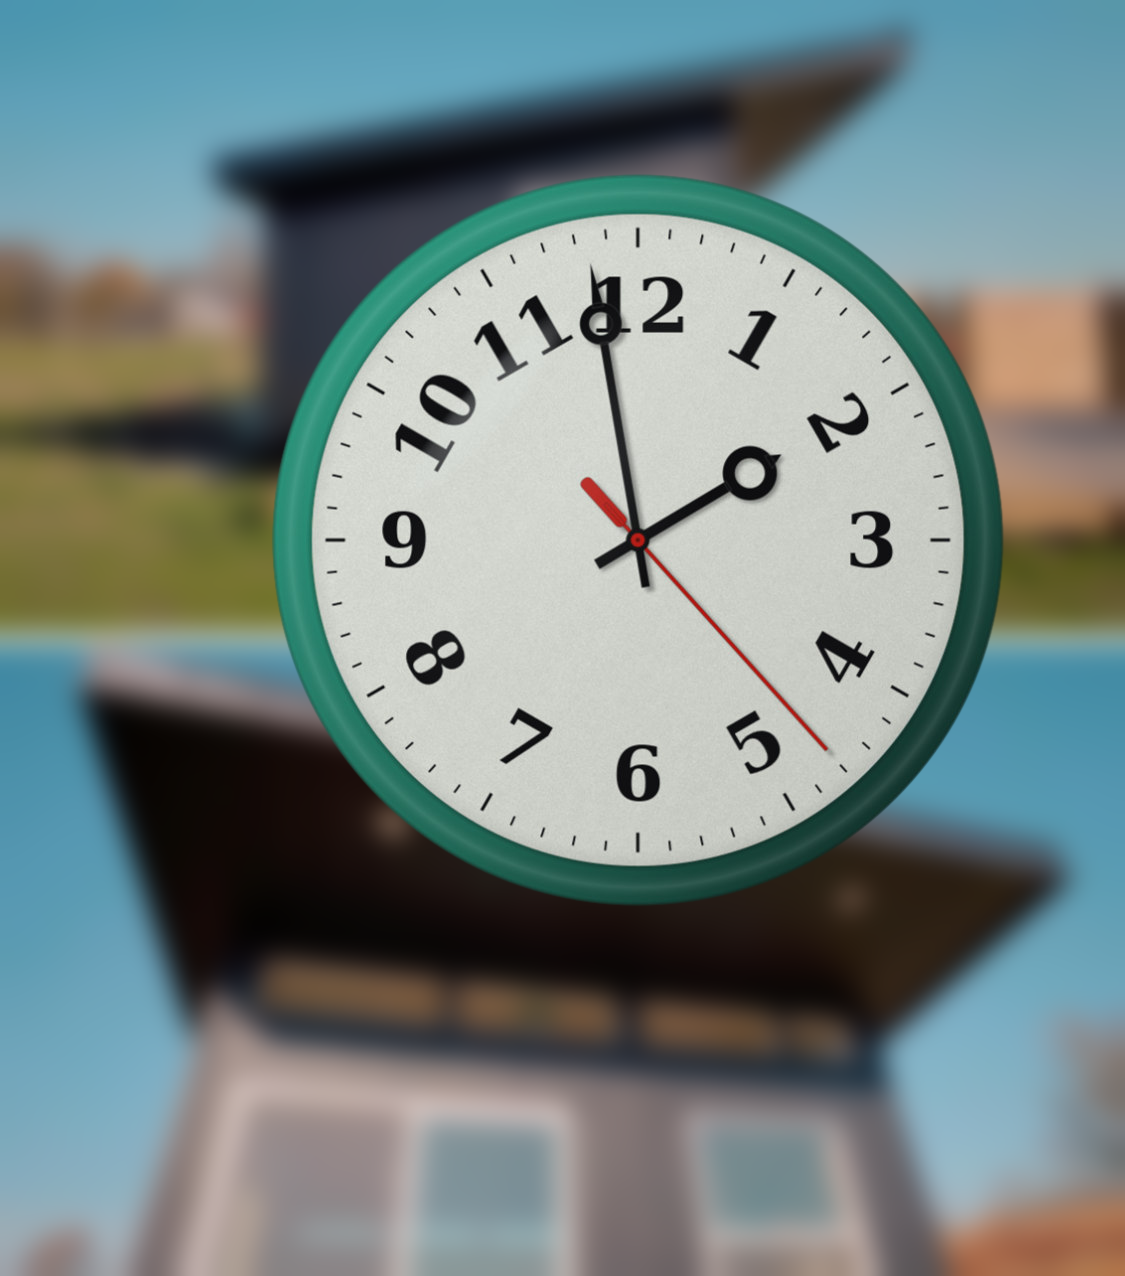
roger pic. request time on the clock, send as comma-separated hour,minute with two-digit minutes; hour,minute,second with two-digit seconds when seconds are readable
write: 1,58,23
